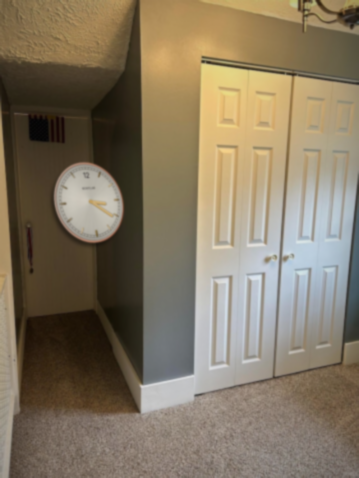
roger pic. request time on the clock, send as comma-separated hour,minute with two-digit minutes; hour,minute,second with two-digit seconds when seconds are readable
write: 3,21
